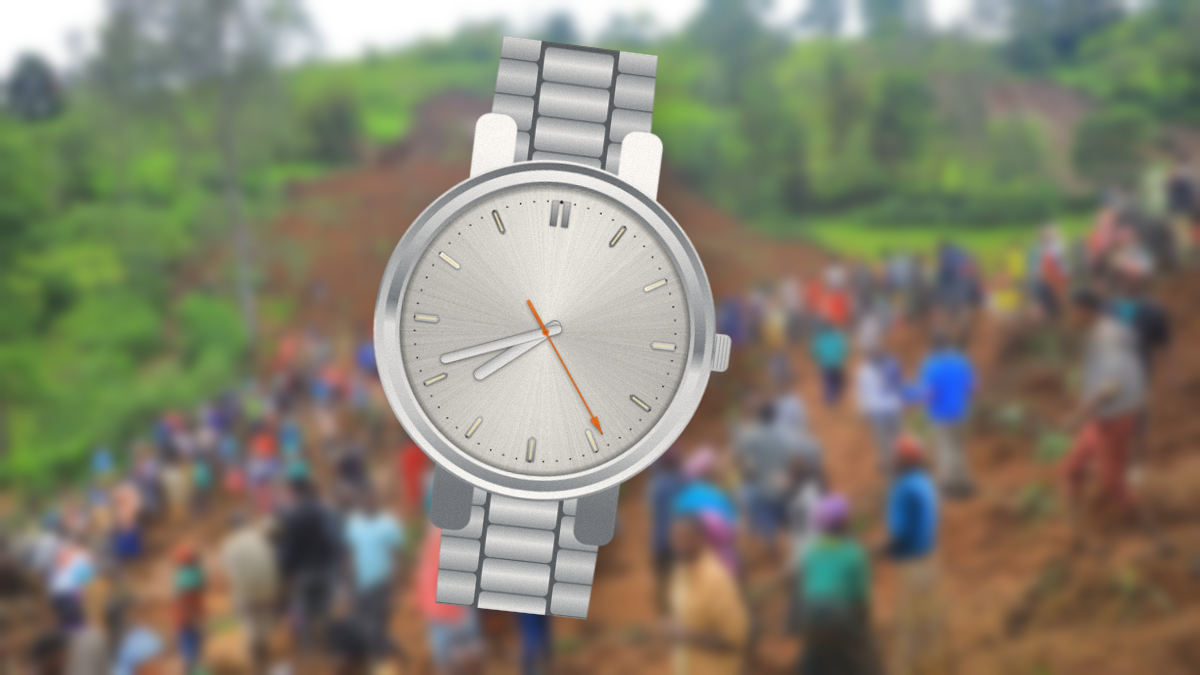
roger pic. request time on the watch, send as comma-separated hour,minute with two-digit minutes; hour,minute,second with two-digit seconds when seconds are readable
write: 7,41,24
